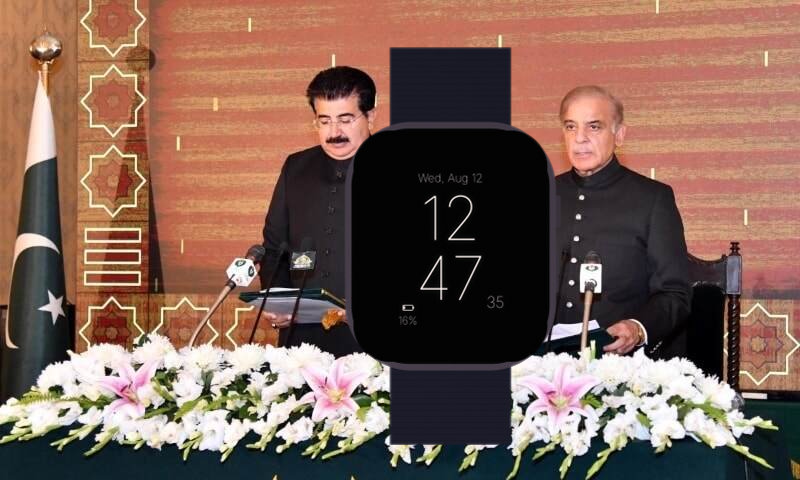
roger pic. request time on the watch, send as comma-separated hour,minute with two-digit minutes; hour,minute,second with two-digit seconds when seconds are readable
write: 12,47,35
